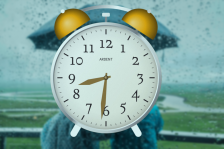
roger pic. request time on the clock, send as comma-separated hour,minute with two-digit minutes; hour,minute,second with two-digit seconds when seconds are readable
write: 8,31
